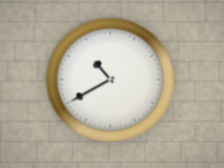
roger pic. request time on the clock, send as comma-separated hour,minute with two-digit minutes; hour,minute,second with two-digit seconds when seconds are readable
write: 10,40
